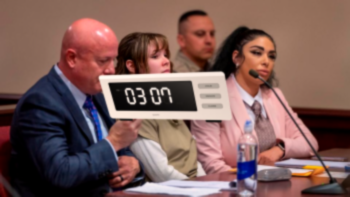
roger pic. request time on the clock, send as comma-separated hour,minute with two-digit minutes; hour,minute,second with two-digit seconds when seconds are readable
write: 3,07
